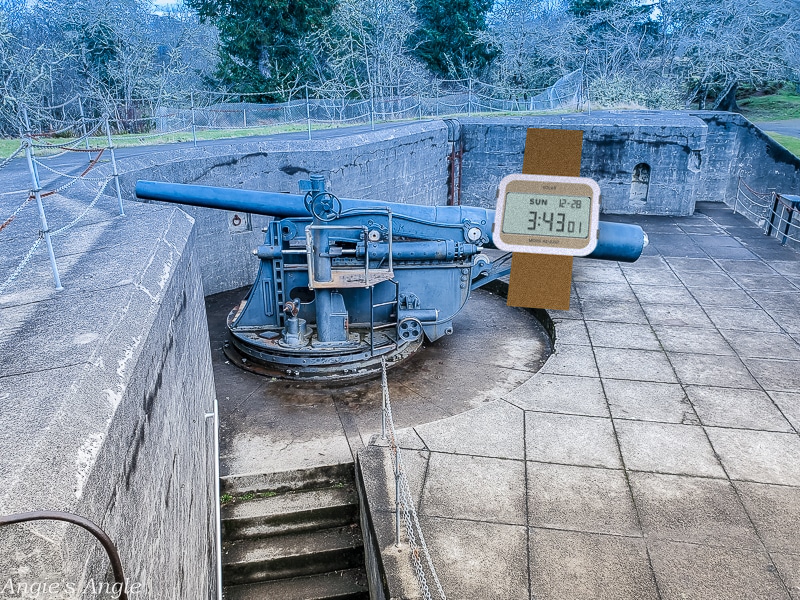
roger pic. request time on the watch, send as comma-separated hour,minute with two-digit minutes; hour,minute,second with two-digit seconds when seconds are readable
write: 3,43,01
